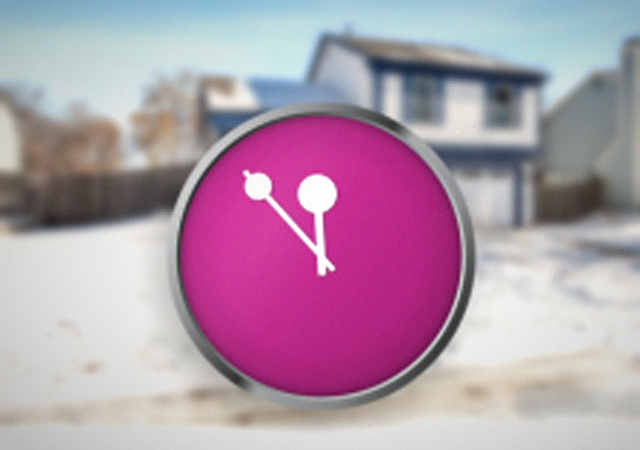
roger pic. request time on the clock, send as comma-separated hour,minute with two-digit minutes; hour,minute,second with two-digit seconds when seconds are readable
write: 11,53
